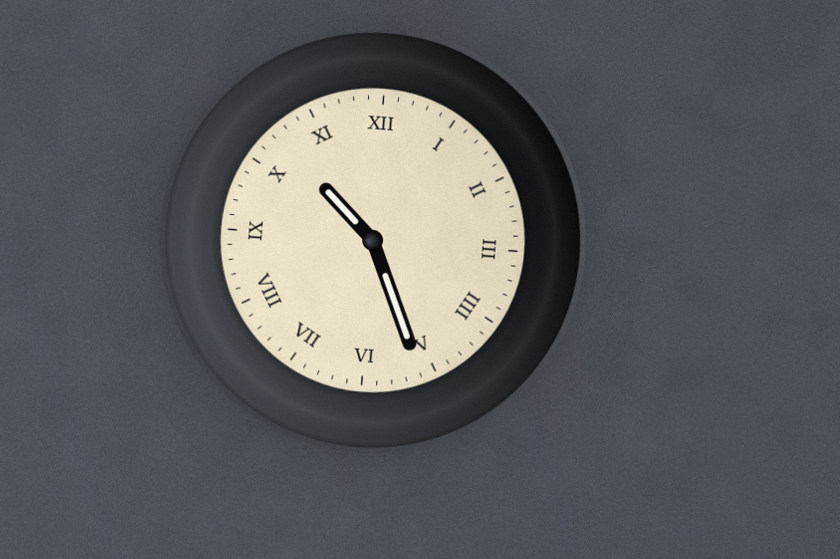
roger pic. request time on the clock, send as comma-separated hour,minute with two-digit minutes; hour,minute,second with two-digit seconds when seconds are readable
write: 10,26
